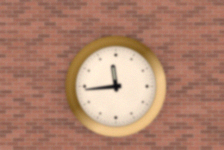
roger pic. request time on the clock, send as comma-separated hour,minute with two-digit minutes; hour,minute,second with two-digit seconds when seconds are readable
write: 11,44
